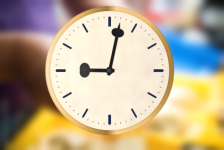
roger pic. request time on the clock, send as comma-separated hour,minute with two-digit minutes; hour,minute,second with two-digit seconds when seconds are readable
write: 9,02
